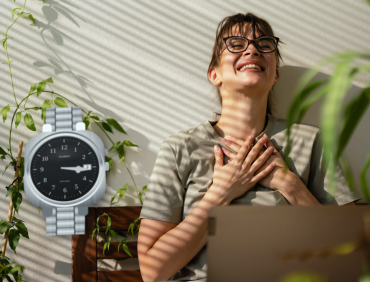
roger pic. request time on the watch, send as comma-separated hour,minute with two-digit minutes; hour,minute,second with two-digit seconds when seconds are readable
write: 3,16
